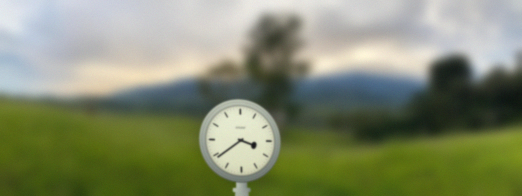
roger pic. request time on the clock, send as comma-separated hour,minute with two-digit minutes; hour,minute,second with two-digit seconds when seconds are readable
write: 3,39
